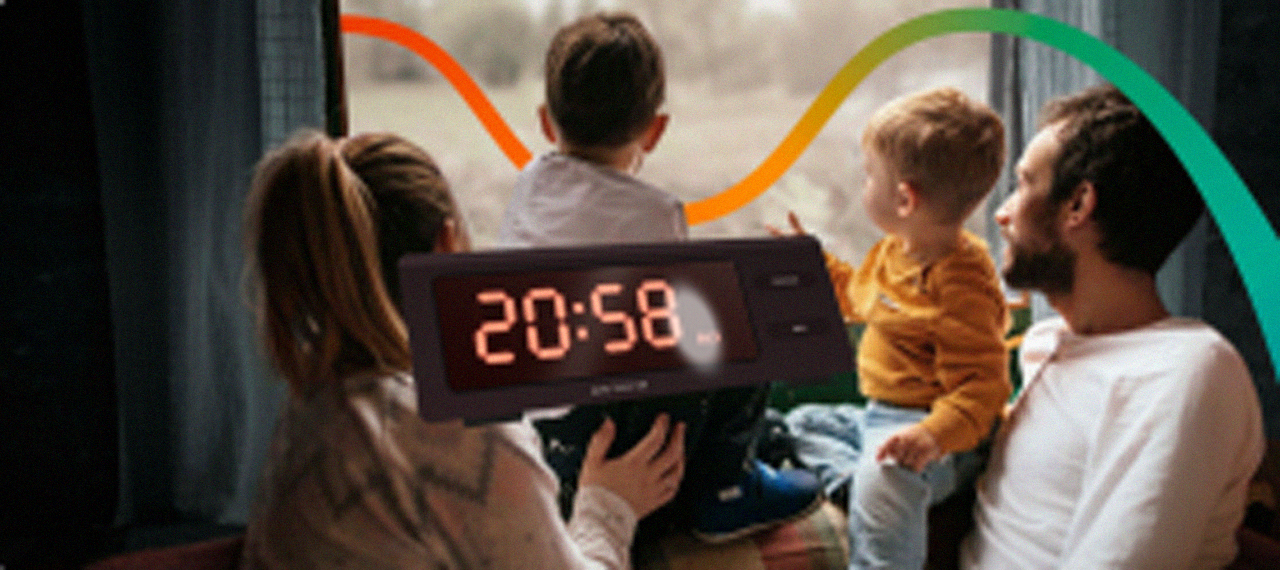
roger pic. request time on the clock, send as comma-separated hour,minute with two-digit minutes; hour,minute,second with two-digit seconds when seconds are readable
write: 20,58
